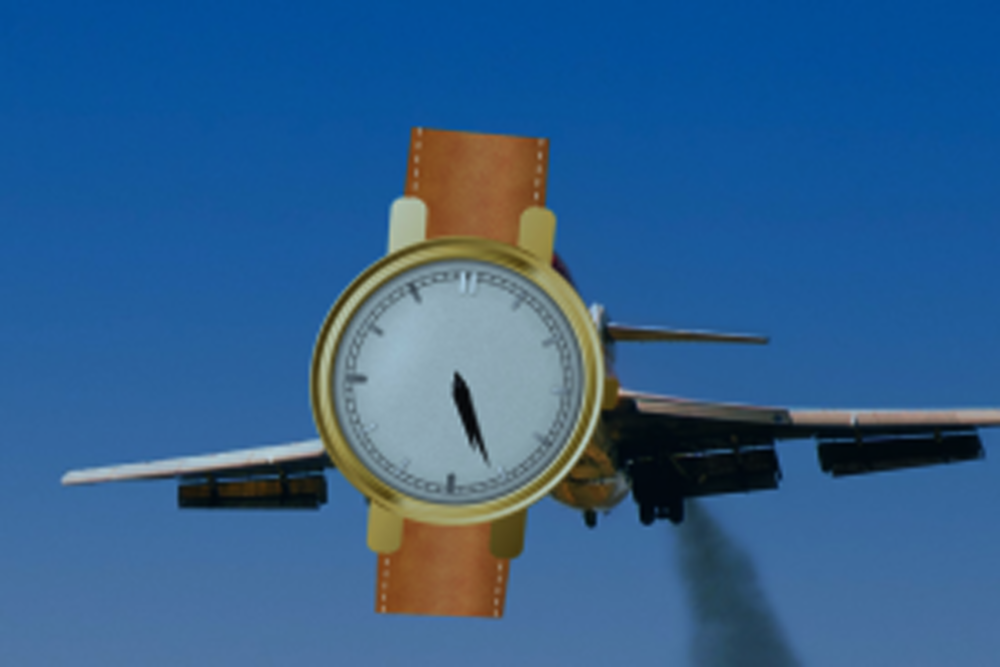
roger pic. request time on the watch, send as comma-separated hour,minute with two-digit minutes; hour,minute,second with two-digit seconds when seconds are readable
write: 5,26
